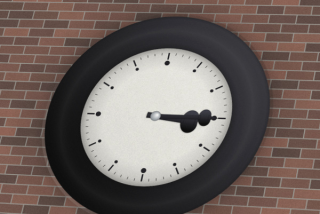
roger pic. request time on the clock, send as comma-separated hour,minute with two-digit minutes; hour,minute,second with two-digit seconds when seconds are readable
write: 3,15
